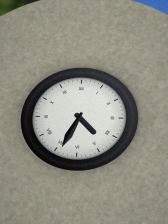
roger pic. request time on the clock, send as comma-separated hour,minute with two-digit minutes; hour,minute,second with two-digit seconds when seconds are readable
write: 4,34
